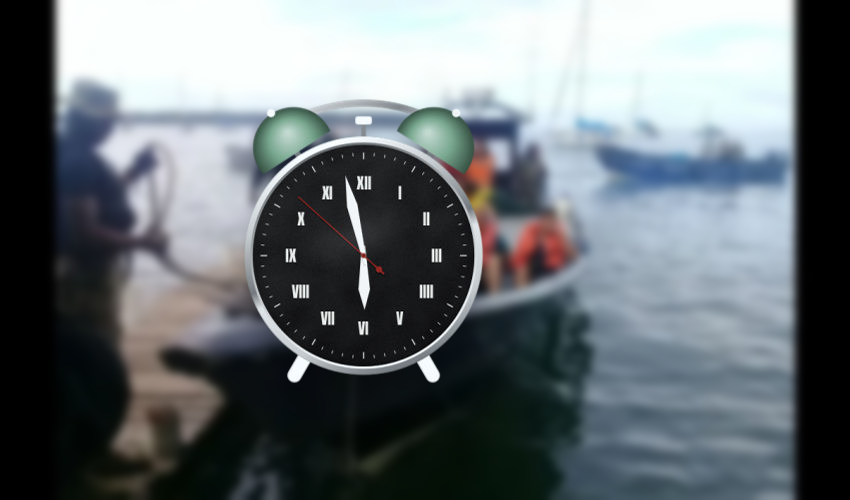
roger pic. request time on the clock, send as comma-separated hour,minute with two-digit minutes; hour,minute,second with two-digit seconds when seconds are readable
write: 5,57,52
